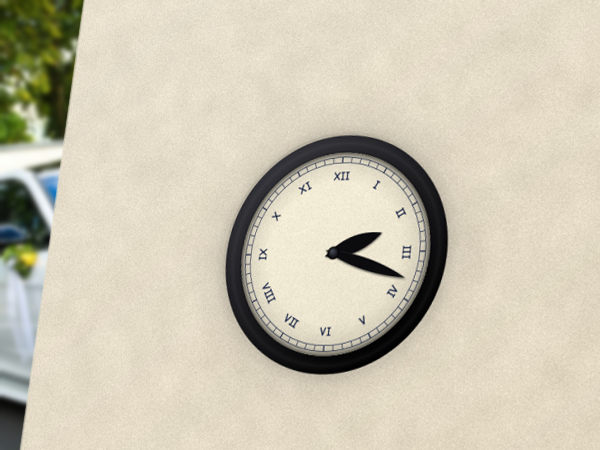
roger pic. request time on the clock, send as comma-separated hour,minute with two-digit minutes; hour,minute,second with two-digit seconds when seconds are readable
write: 2,18
